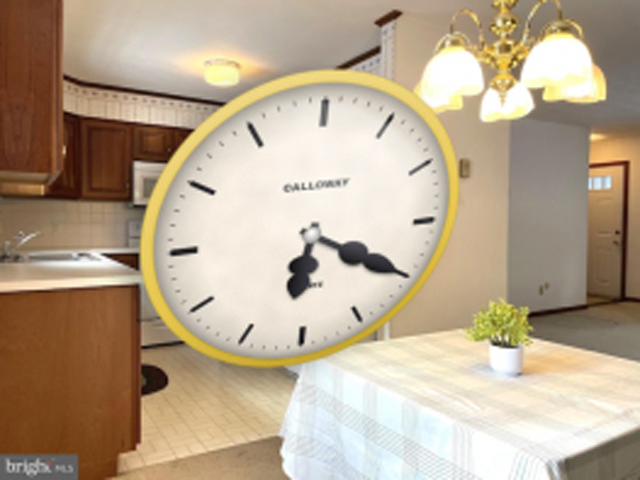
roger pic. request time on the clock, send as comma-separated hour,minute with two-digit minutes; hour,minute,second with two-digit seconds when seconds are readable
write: 6,20
